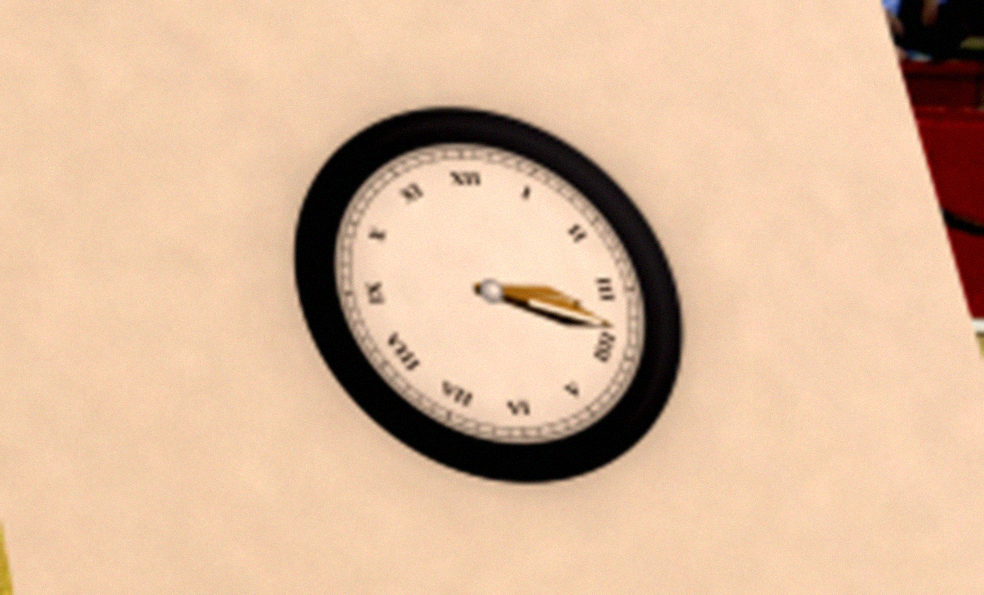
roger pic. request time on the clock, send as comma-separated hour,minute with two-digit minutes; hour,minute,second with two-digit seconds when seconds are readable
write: 3,18
